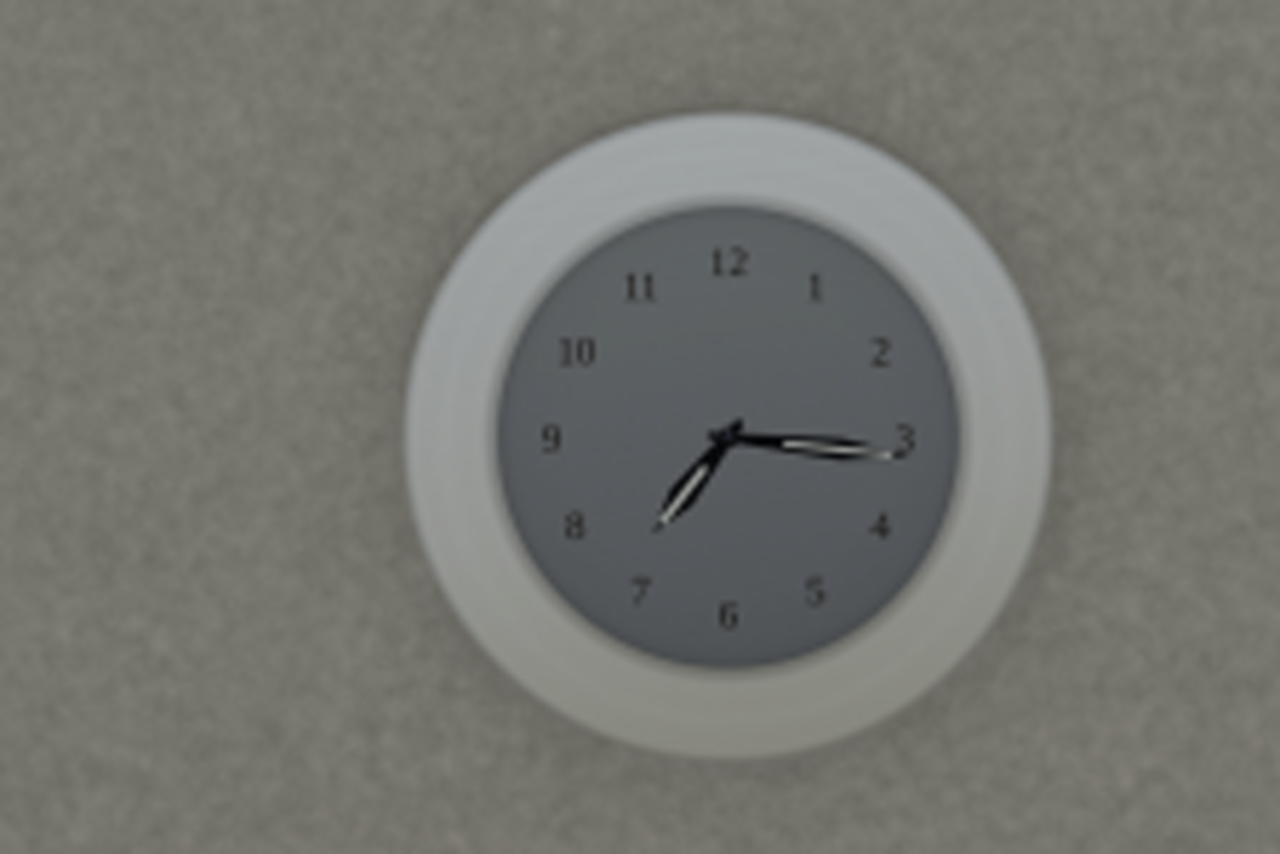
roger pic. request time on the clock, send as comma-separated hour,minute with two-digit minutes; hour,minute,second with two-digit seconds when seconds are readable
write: 7,16
